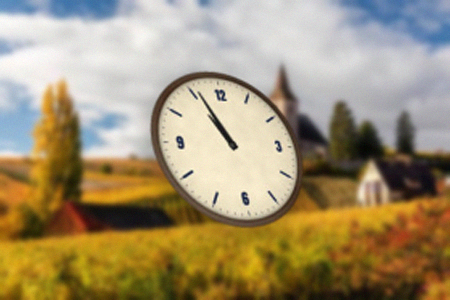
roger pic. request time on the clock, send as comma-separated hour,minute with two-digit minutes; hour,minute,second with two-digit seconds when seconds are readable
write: 10,56
